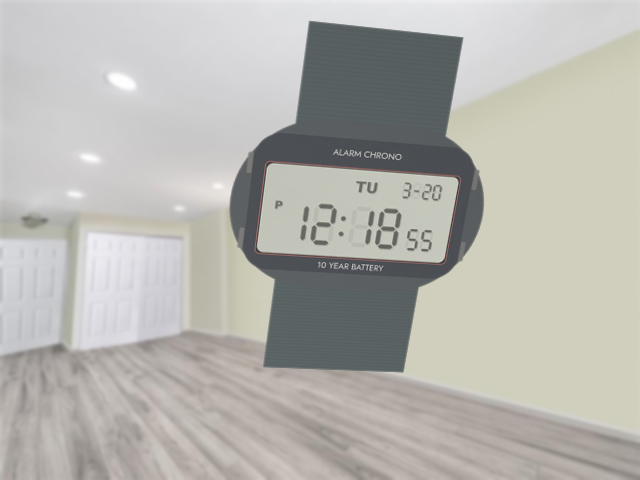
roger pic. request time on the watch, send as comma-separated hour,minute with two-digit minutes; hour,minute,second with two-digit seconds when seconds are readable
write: 12,18,55
